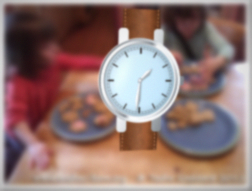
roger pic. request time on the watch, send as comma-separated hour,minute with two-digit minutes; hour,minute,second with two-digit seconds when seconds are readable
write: 1,31
